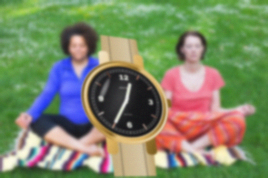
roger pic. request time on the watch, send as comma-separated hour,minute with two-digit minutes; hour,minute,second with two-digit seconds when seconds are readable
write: 12,35
